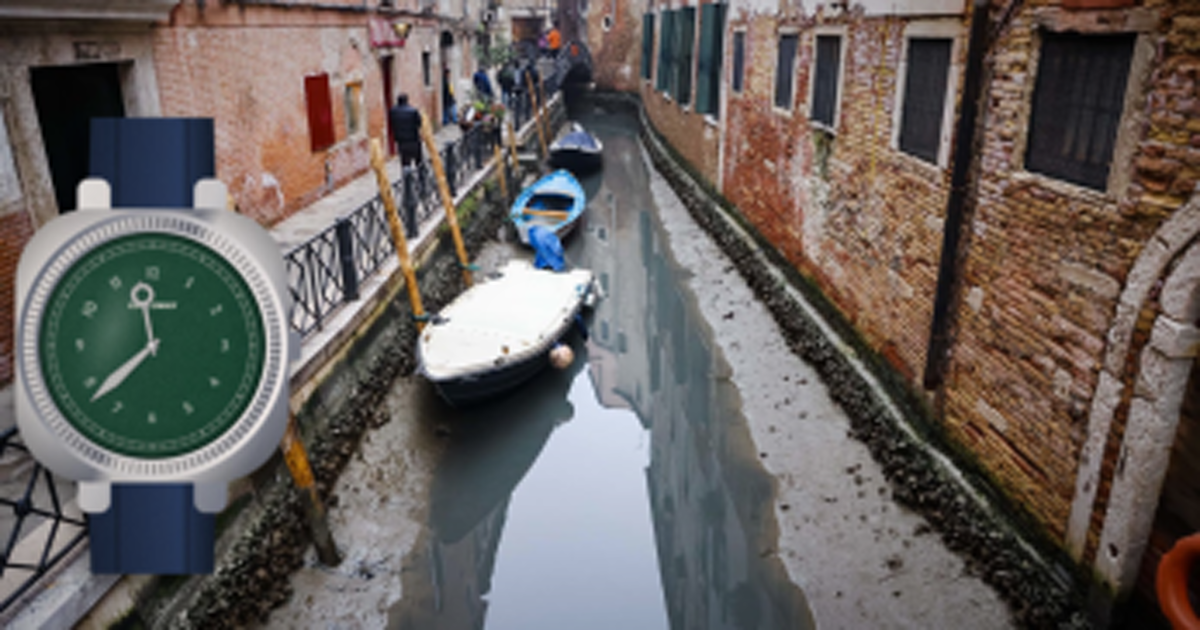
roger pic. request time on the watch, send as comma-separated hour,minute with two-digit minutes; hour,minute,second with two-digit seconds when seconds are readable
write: 11,38
